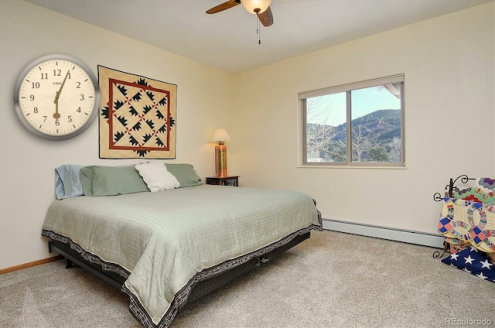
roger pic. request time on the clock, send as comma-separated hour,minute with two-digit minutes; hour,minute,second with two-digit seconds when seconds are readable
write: 6,04
